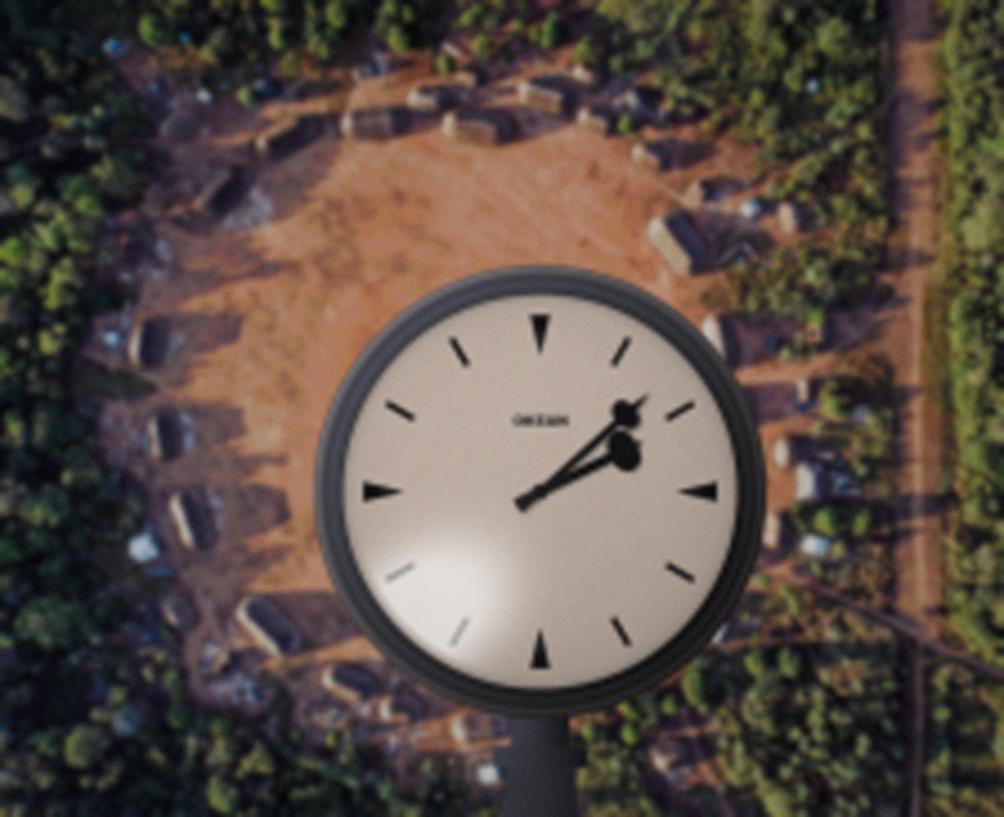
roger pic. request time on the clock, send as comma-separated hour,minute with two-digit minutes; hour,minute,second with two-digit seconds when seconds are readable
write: 2,08
